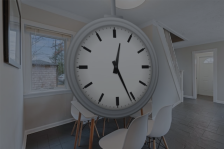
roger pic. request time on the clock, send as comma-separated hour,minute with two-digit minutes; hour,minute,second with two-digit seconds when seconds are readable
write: 12,26
